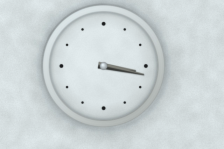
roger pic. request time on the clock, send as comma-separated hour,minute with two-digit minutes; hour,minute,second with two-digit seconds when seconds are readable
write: 3,17
